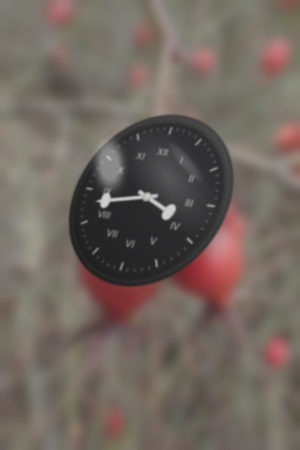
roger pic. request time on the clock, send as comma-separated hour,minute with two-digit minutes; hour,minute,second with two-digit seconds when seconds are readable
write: 3,43
